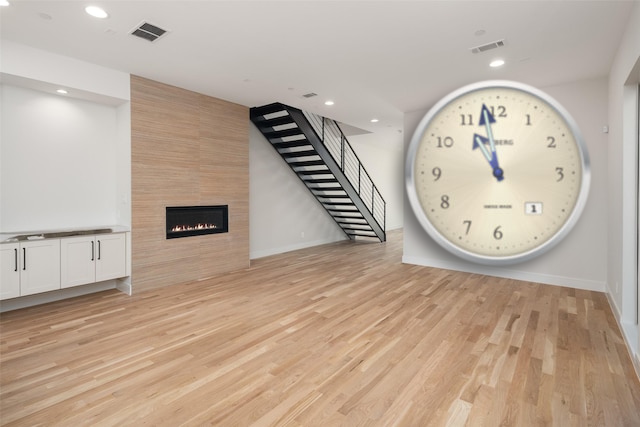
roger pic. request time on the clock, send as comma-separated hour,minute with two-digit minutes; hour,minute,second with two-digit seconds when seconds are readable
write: 10,58
